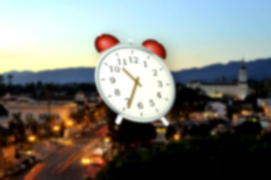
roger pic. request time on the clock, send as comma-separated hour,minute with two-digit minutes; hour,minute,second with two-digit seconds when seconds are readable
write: 10,34
